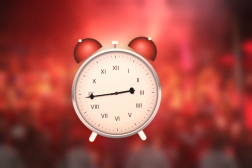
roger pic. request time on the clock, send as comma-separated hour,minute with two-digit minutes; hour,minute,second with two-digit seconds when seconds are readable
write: 2,44
